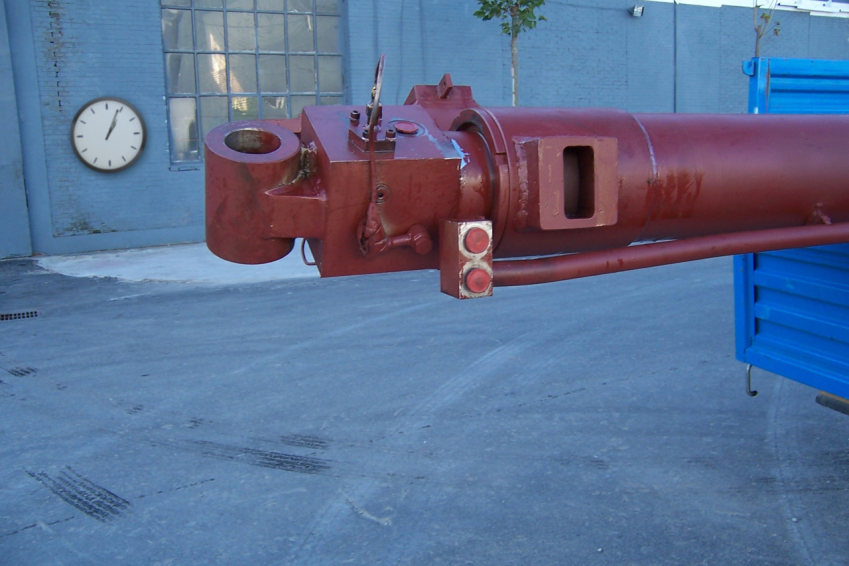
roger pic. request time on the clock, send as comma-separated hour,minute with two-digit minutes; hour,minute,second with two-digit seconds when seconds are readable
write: 1,04
